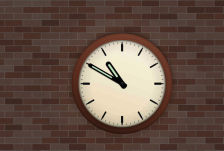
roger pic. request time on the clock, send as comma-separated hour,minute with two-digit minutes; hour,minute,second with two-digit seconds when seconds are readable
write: 10,50
